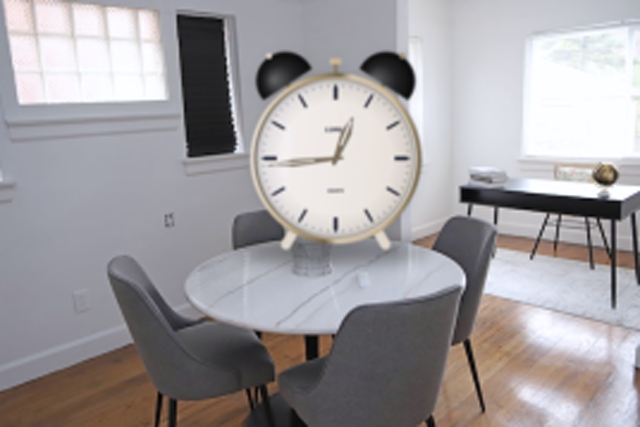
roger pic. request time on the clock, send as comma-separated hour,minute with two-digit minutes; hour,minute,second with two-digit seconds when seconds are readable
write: 12,44
